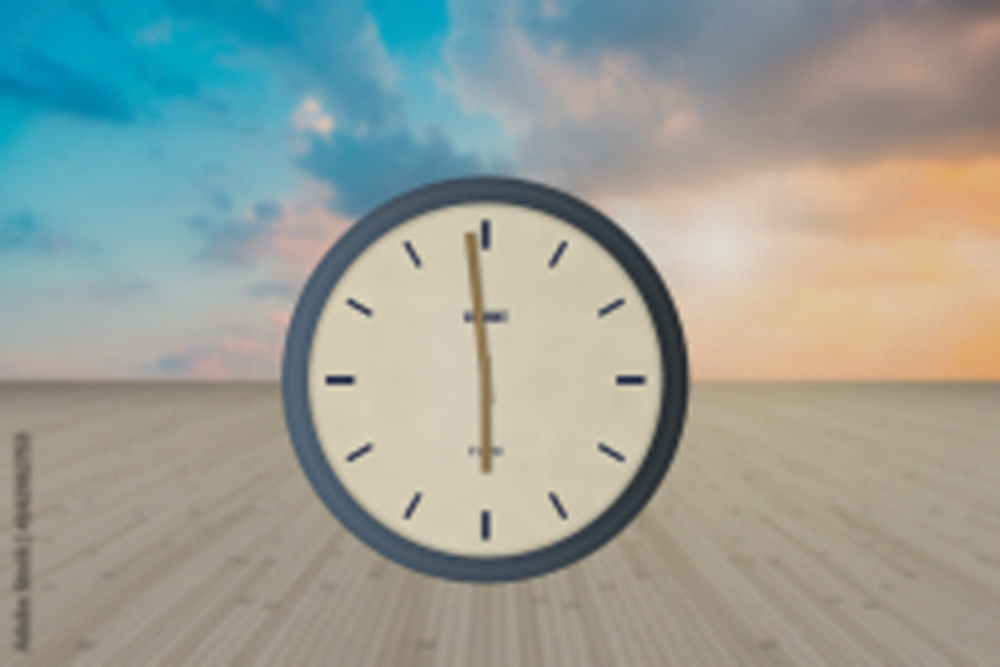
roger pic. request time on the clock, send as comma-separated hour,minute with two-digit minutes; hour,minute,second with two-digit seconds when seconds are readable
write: 5,59
